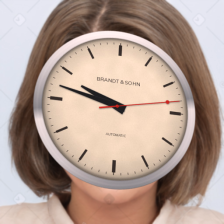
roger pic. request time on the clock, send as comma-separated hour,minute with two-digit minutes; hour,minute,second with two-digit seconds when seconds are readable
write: 9,47,13
